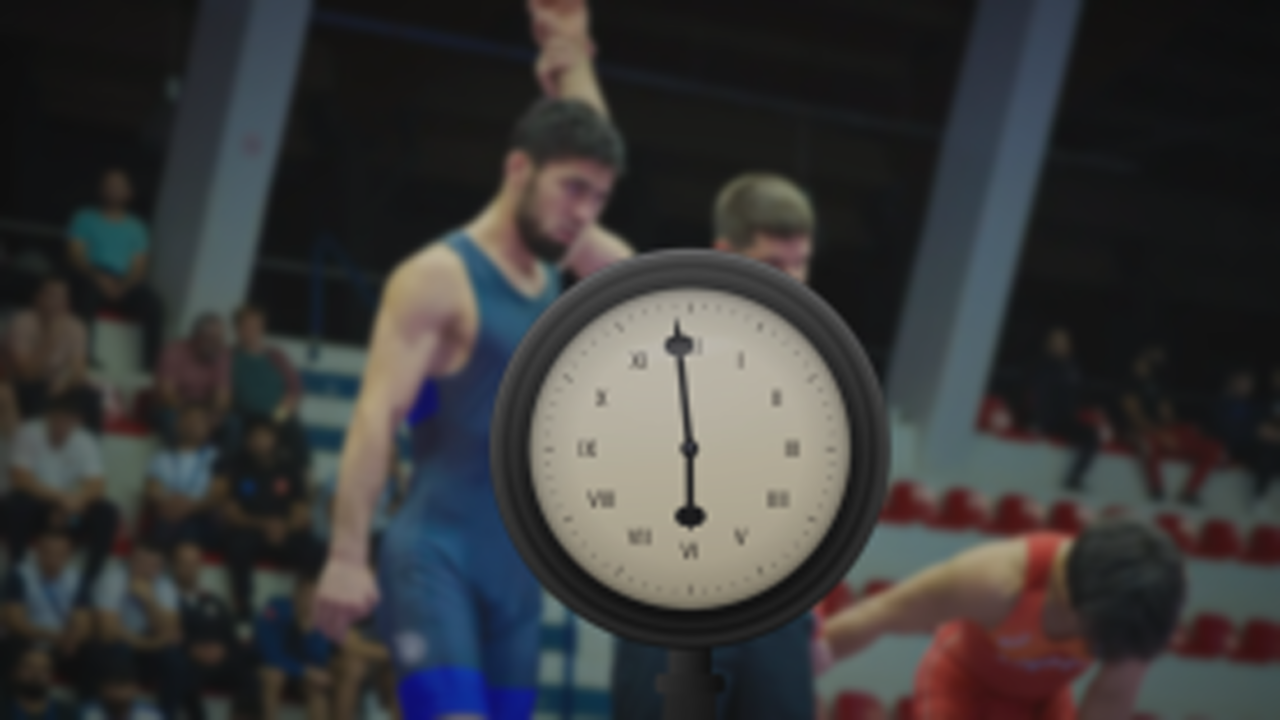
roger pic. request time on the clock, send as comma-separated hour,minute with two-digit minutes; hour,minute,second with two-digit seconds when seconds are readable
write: 5,59
